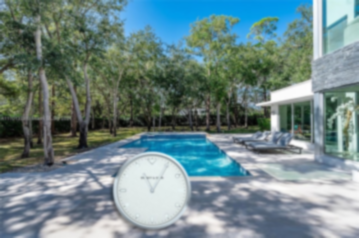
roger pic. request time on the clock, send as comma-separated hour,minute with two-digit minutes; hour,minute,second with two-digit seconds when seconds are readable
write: 11,05
